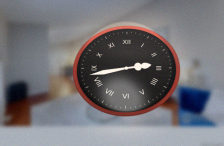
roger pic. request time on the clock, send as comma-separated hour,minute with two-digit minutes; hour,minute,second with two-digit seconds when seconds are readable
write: 2,43
